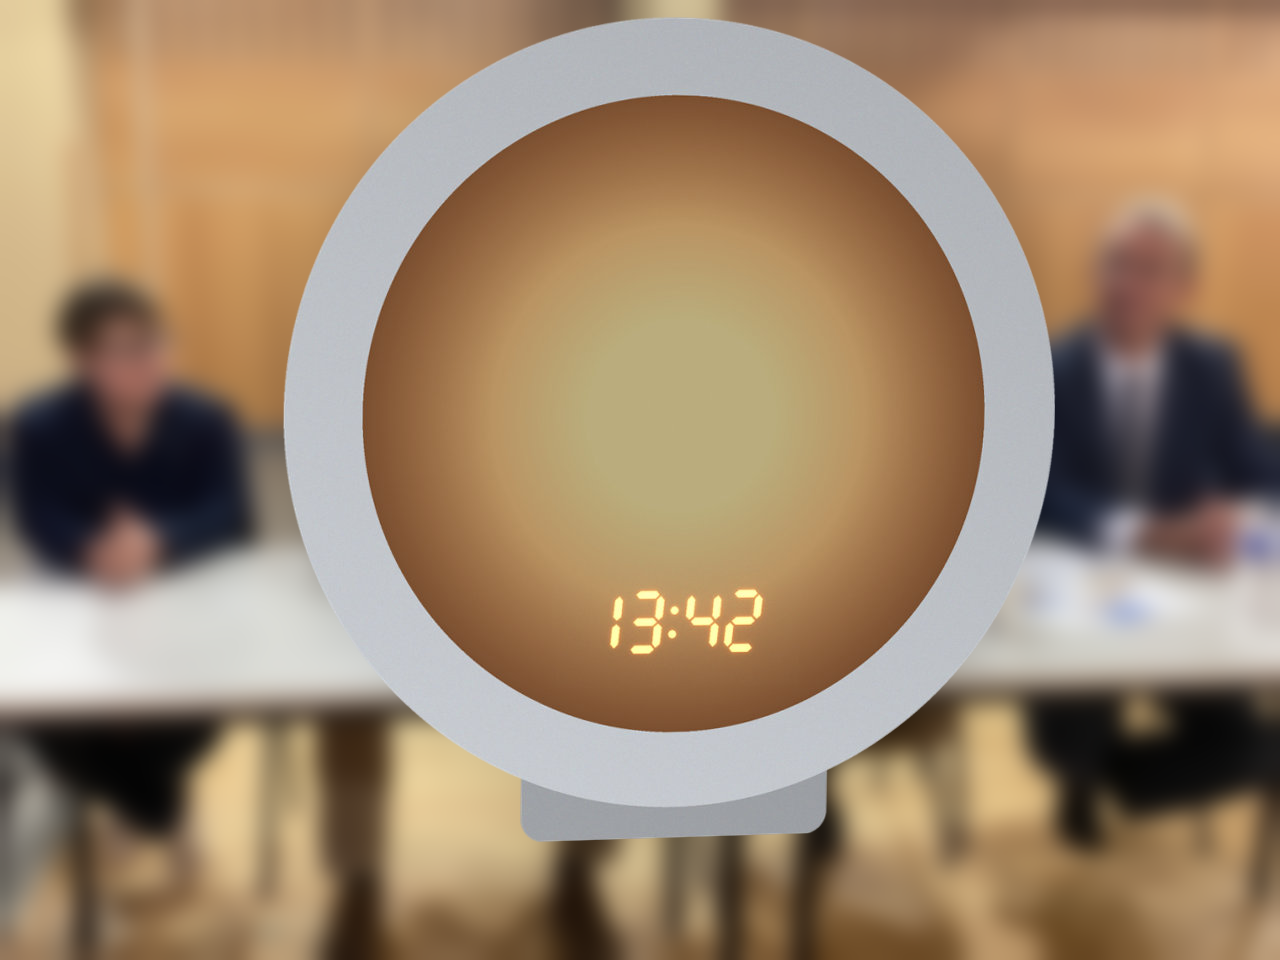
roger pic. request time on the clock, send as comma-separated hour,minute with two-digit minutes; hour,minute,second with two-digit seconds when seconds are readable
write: 13,42
